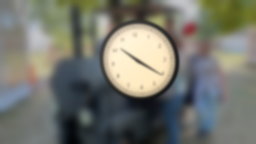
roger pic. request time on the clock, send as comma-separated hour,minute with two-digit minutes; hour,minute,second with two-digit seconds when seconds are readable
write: 10,21
